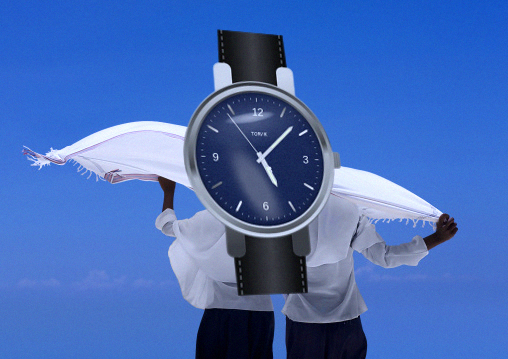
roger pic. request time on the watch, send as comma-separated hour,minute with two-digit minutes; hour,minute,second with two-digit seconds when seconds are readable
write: 5,07,54
